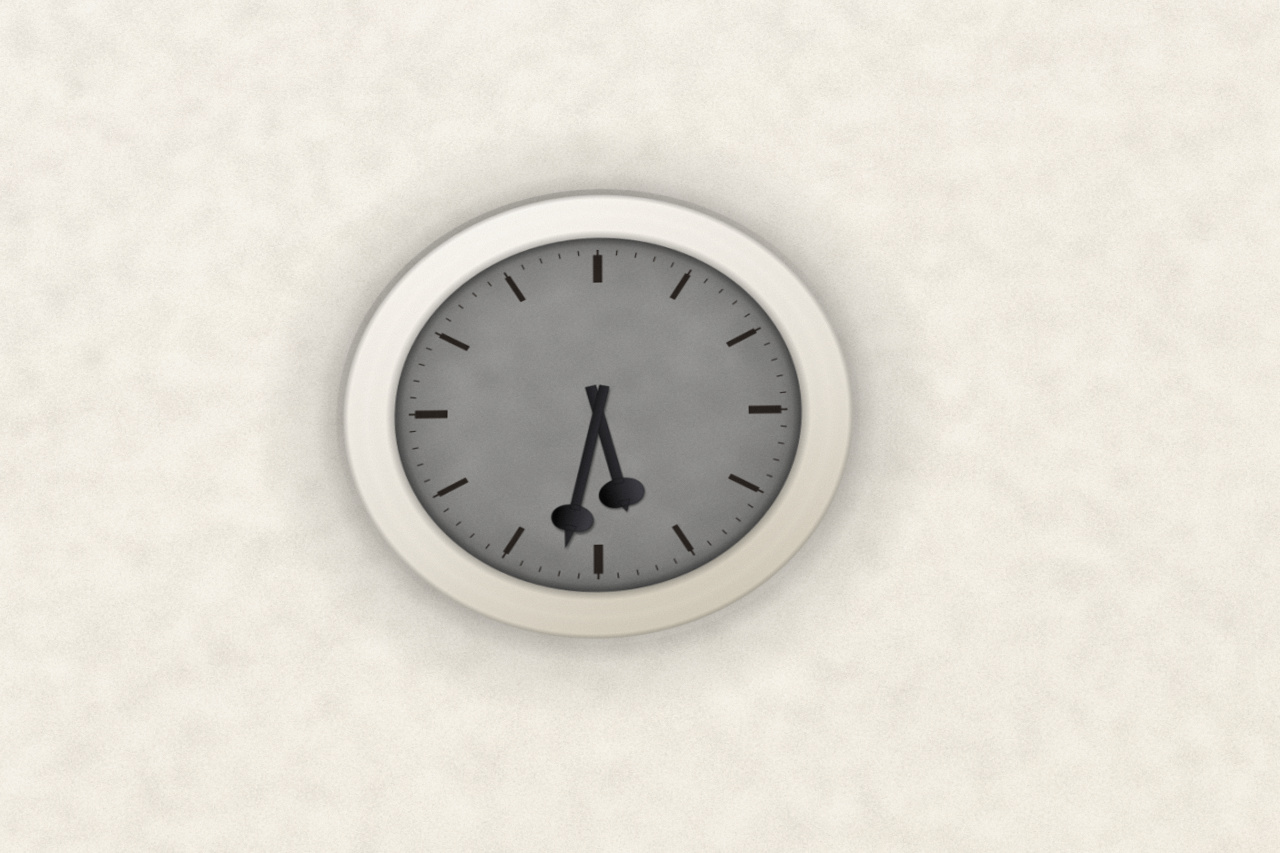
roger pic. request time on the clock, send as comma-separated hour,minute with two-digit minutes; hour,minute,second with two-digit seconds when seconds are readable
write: 5,32
